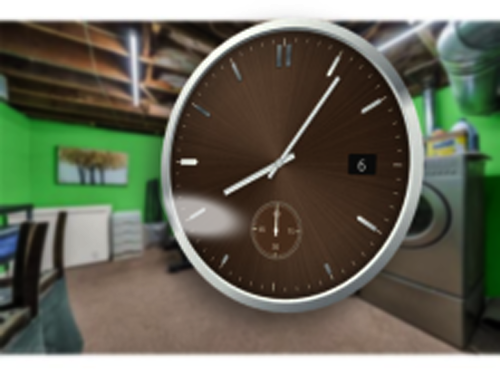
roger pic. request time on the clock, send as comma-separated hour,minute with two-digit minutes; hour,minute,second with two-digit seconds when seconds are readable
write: 8,06
